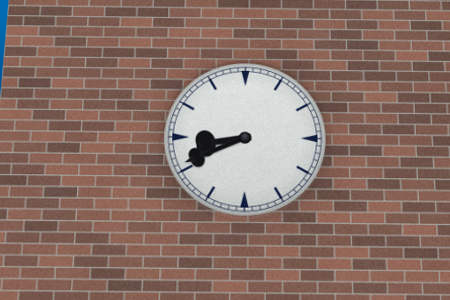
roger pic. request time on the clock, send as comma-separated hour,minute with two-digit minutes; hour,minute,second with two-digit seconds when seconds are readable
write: 8,41
